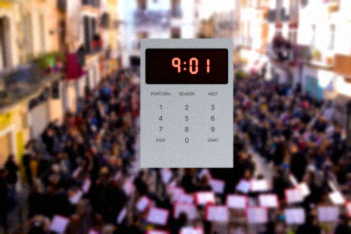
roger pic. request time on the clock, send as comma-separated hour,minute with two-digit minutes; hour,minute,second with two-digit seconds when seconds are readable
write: 9,01
